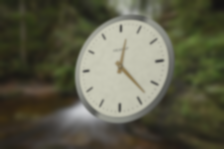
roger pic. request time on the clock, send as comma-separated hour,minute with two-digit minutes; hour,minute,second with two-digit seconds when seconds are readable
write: 12,23
